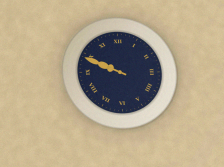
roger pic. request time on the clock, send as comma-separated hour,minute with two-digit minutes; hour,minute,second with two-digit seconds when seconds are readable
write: 9,49
